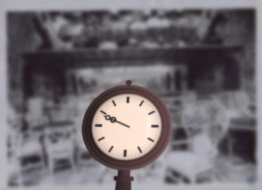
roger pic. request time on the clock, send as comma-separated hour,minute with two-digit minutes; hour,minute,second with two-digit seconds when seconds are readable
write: 9,49
